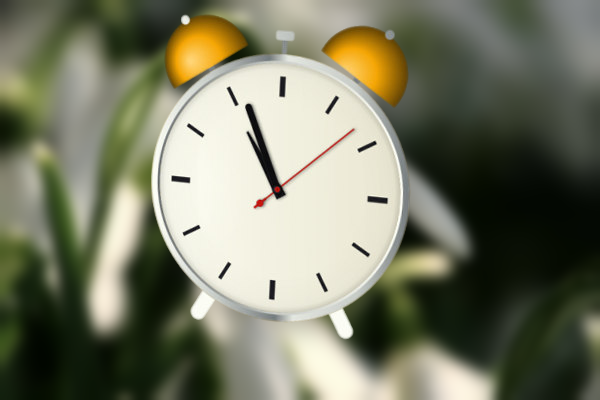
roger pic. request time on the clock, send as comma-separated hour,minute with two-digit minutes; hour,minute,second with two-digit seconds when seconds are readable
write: 10,56,08
